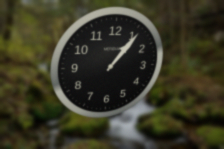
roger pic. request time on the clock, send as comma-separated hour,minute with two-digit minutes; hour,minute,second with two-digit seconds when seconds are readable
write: 1,06
